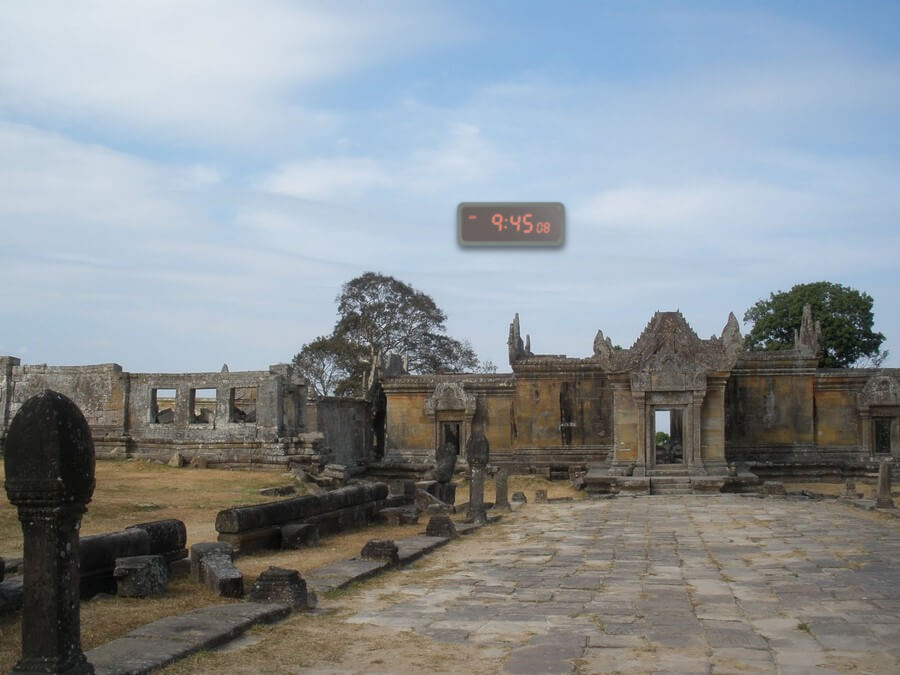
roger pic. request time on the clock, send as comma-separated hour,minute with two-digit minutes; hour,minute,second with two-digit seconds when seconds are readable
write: 9,45,08
